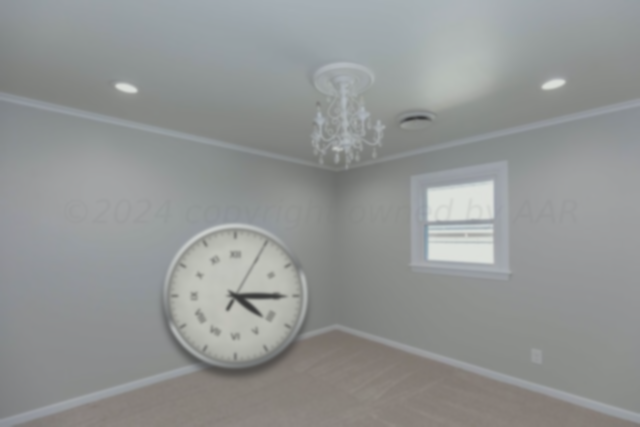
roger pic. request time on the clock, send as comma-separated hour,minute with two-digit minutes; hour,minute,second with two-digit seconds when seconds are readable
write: 4,15,05
